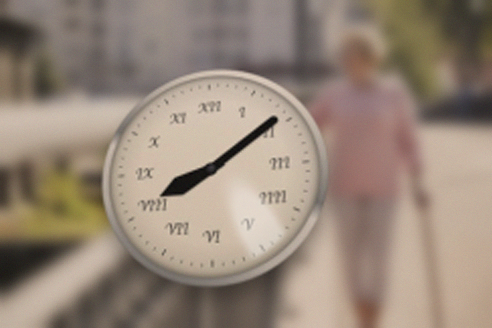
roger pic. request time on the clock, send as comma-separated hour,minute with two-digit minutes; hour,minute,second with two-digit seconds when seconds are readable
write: 8,09
